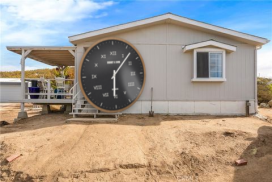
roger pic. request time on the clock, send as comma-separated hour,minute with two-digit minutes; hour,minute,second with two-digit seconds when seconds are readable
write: 6,07
